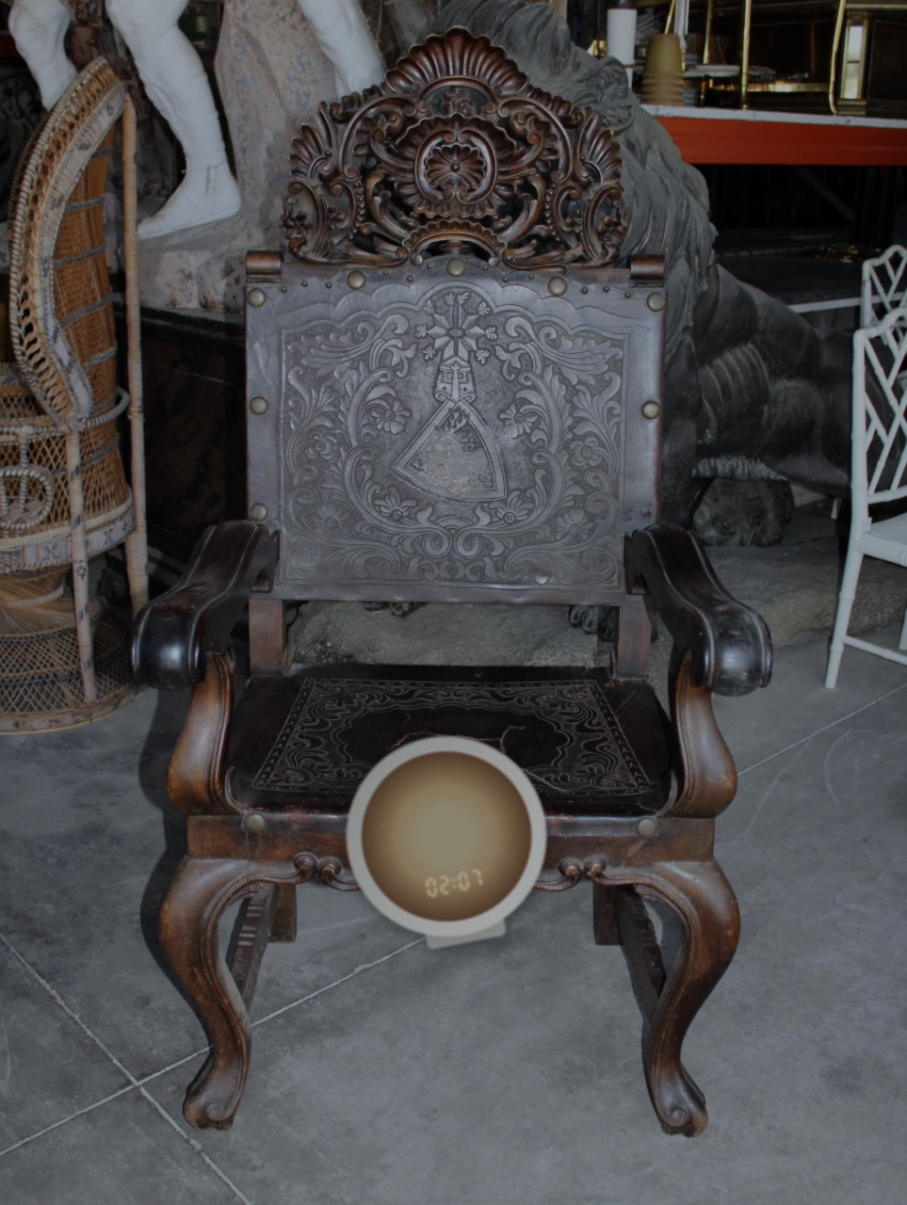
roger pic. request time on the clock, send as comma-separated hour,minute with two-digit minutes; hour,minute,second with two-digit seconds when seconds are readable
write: 2,07
